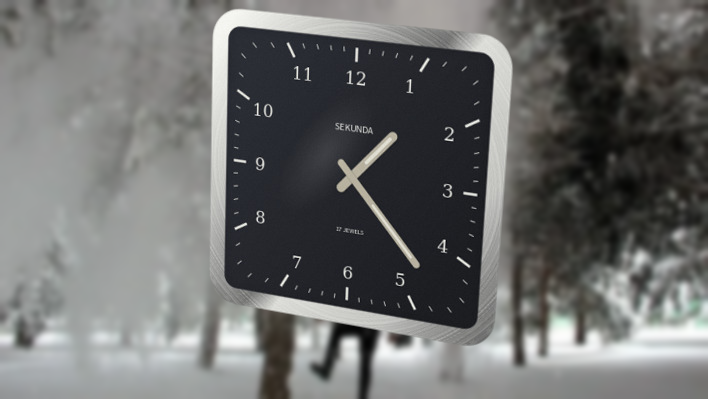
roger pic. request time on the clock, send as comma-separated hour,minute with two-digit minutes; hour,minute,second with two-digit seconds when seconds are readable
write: 1,23
